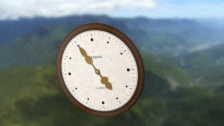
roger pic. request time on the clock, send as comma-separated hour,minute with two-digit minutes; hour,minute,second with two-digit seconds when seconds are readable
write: 4,55
